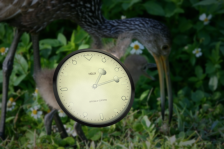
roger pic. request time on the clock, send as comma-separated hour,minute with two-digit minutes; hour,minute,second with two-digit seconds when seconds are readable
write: 1,13
